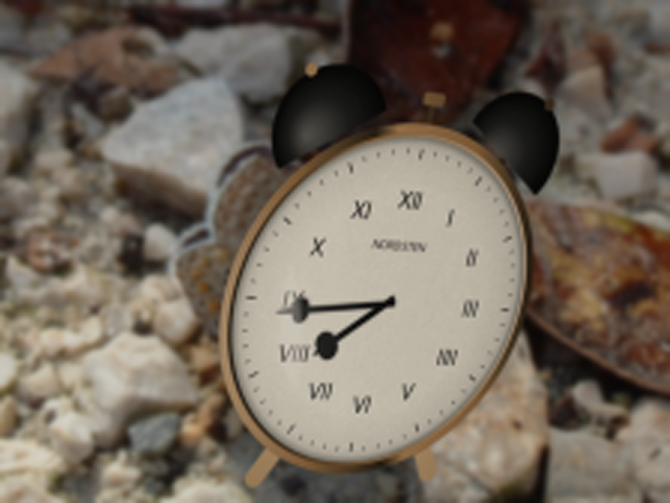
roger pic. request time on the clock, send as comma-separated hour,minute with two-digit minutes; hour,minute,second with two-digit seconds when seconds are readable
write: 7,44
